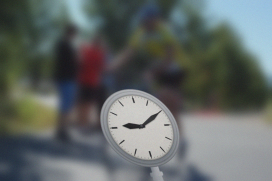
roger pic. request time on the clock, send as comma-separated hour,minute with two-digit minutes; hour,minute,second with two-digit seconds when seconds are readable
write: 9,10
